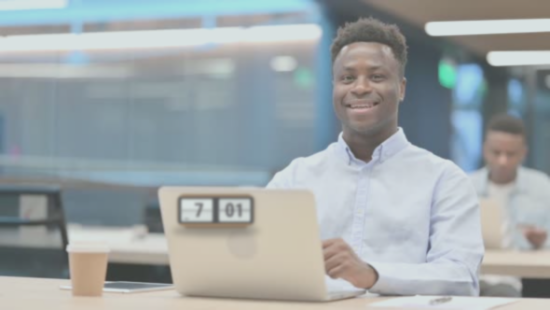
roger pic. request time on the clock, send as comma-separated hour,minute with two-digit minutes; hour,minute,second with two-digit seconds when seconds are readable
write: 7,01
